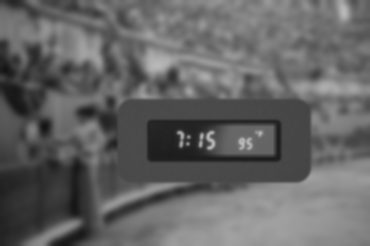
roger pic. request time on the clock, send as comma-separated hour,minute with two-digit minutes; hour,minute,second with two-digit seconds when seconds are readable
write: 7,15
